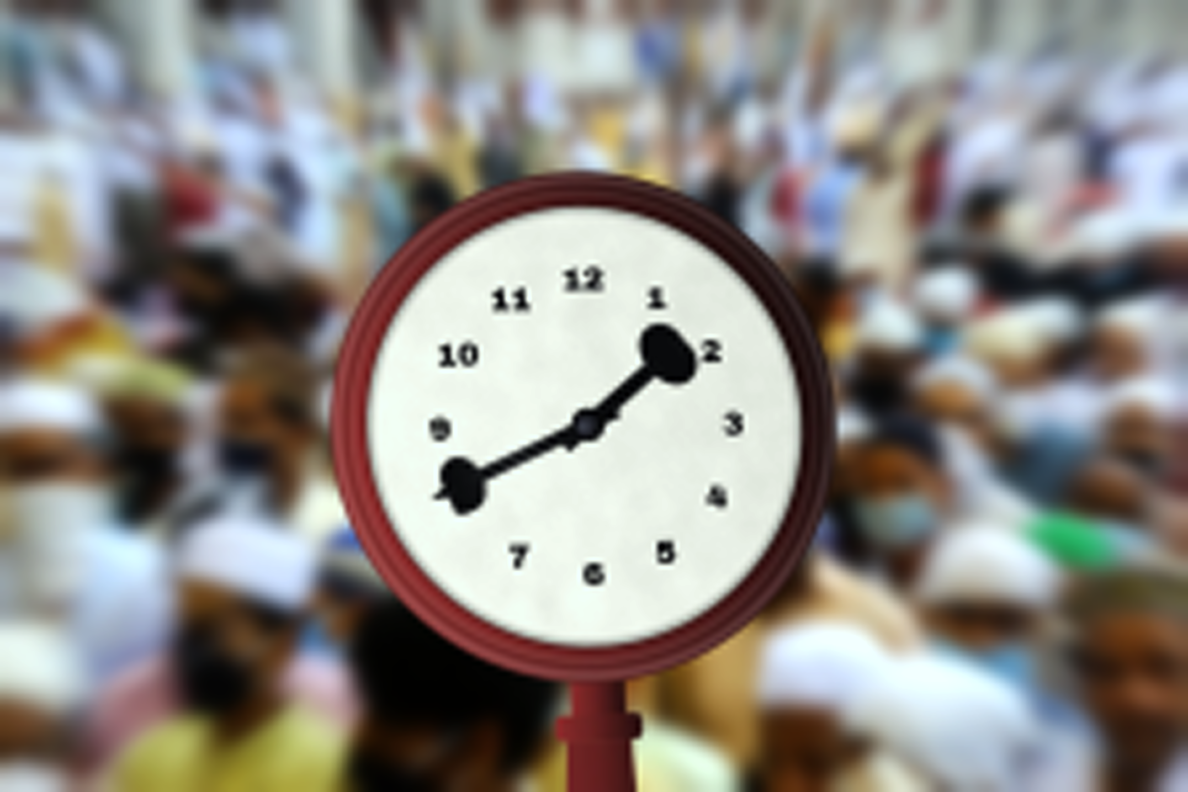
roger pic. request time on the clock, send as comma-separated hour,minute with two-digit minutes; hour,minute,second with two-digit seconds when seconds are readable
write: 1,41
